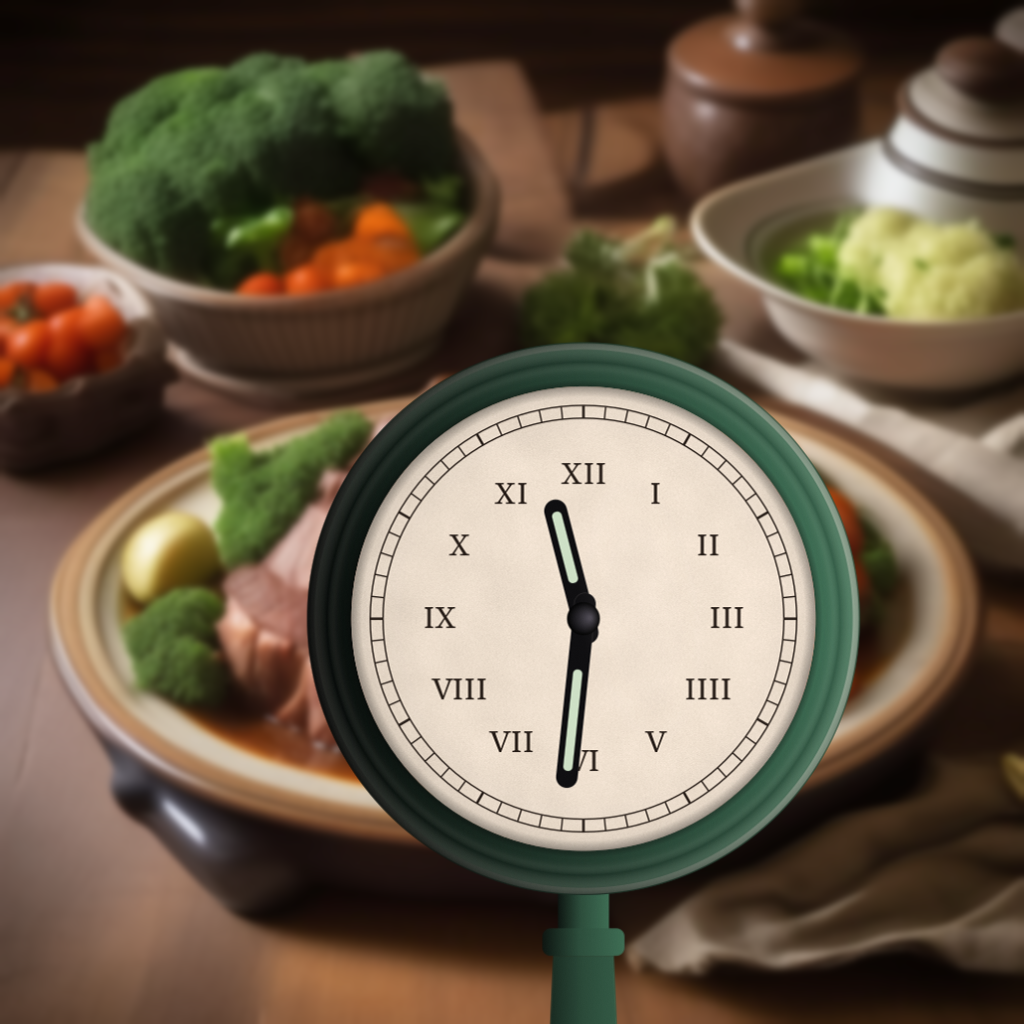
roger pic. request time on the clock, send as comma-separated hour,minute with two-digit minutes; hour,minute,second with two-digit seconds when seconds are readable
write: 11,31
